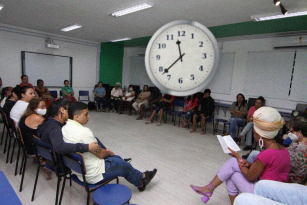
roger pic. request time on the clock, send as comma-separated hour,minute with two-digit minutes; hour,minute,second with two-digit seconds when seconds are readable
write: 11,38
